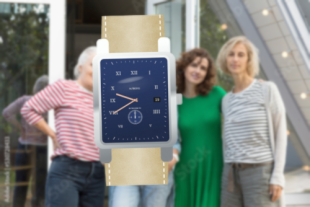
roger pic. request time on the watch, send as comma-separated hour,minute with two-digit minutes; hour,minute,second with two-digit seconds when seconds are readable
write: 9,40
